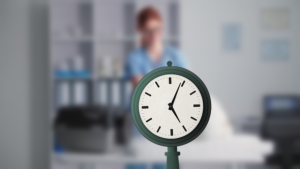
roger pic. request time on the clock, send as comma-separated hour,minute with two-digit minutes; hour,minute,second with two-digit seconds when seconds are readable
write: 5,04
